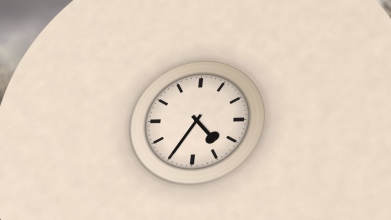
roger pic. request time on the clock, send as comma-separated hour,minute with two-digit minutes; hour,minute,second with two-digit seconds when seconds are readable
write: 4,35
